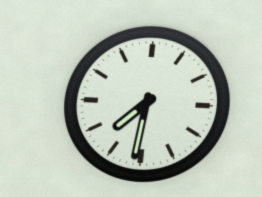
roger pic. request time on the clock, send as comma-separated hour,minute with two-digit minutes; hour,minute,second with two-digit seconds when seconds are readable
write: 7,31
